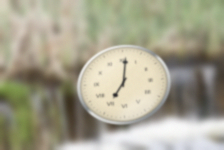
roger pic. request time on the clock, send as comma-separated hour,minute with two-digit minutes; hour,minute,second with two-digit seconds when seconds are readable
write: 7,01
